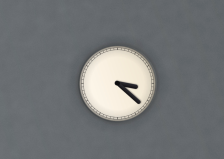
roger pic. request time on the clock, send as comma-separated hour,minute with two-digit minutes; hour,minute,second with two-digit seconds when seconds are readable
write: 3,22
